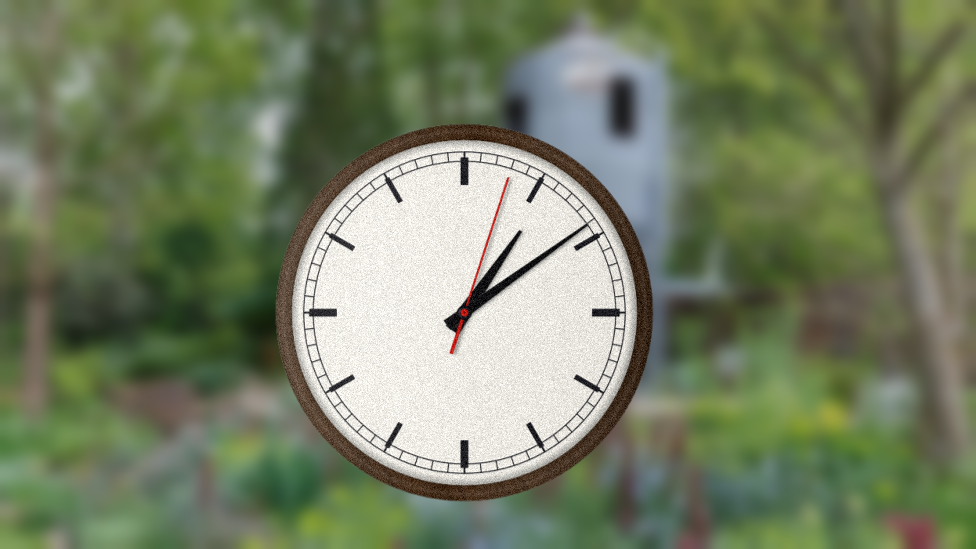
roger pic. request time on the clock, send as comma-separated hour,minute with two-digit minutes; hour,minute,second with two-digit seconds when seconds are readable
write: 1,09,03
